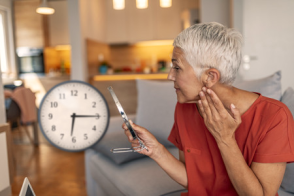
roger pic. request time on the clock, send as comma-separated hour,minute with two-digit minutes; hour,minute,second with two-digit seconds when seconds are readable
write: 6,15
